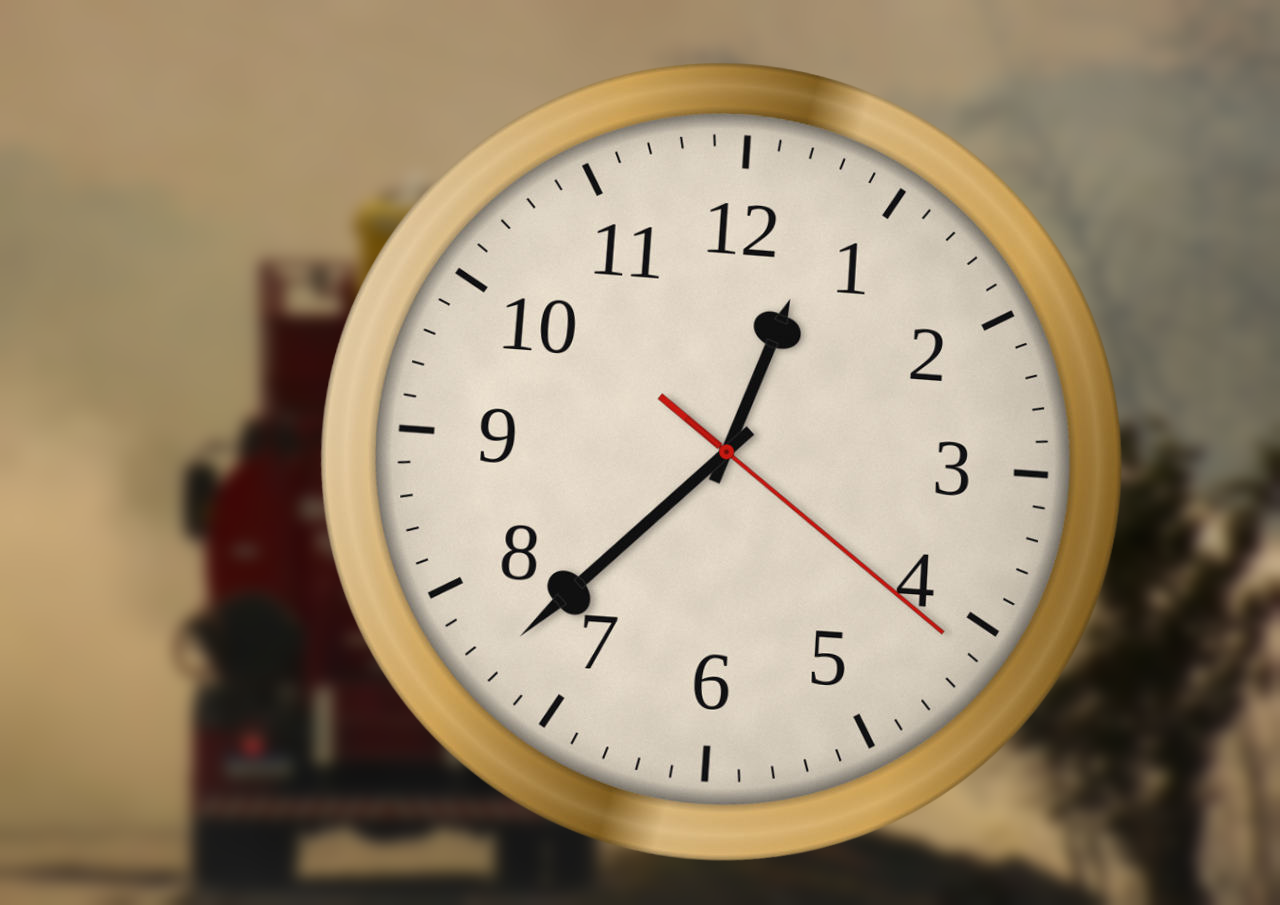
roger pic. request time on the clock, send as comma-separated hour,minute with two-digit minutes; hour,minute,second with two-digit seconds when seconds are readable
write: 12,37,21
